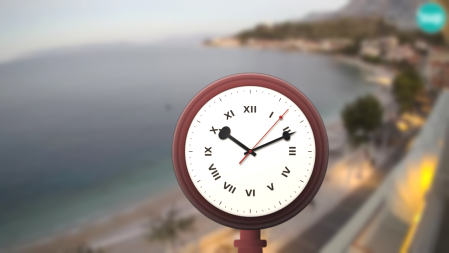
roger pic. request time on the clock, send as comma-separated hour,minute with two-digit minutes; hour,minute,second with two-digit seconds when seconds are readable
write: 10,11,07
